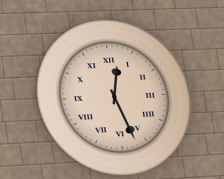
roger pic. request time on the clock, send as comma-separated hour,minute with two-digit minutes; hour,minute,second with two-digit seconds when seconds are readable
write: 12,27
